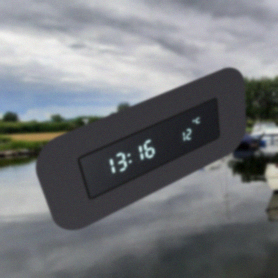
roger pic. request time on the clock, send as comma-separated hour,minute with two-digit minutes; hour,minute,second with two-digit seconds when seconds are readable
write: 13,16
